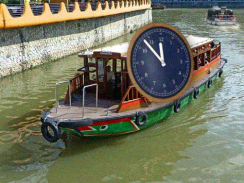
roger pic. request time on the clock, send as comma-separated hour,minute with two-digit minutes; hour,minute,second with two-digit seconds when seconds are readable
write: 11,53
